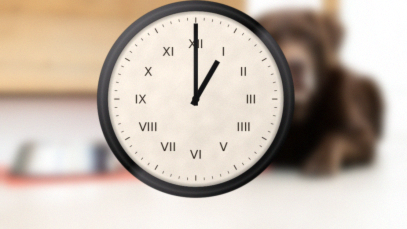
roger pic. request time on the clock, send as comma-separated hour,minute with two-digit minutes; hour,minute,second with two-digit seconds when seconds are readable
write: 1,00
